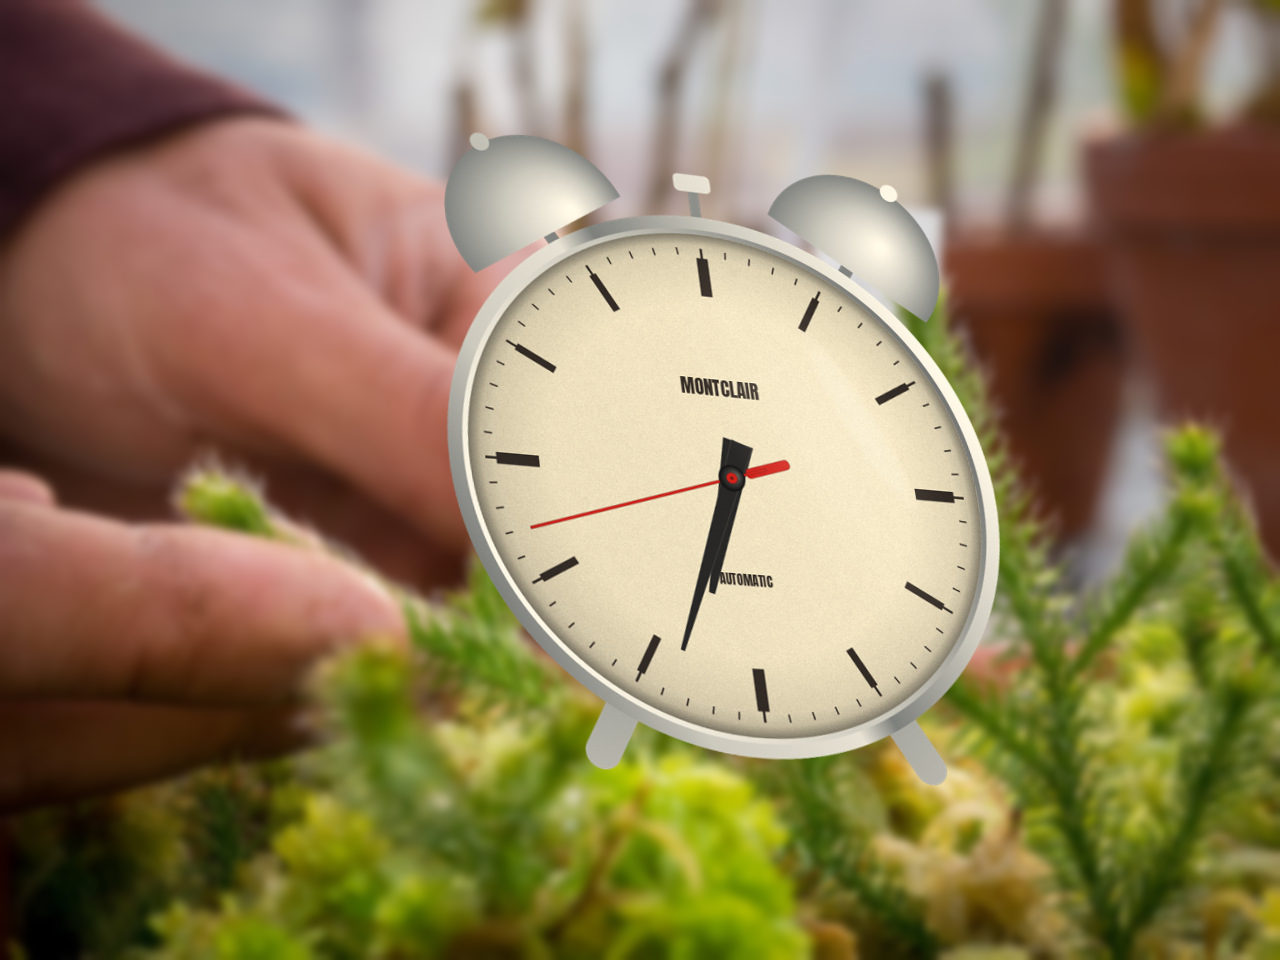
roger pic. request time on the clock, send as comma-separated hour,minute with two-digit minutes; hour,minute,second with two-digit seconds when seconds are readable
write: 6,33,42
